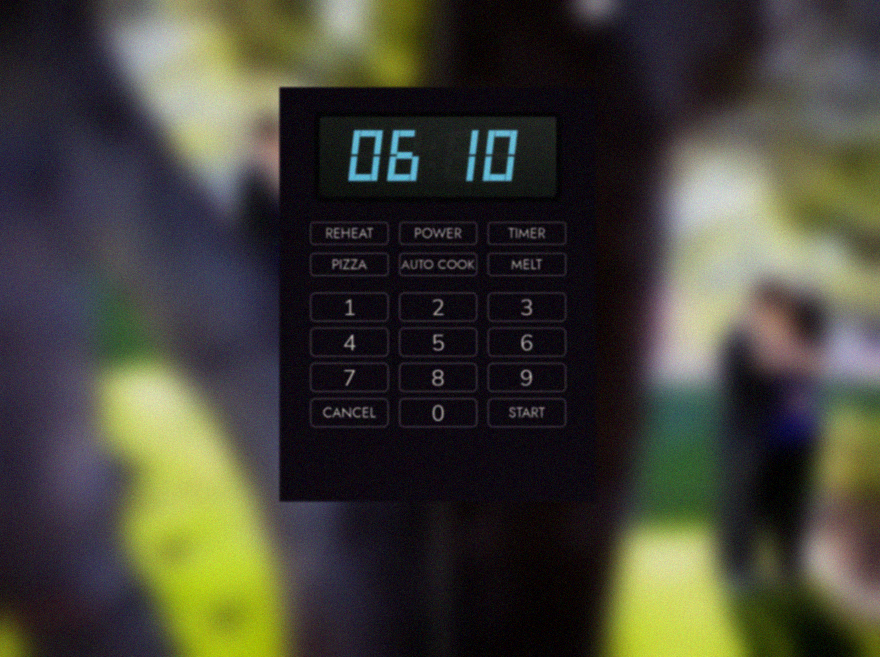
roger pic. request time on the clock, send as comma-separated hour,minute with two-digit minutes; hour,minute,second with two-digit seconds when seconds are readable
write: 6,10
